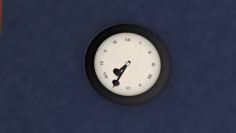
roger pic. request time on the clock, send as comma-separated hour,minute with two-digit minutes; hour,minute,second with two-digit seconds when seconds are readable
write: 7,35
